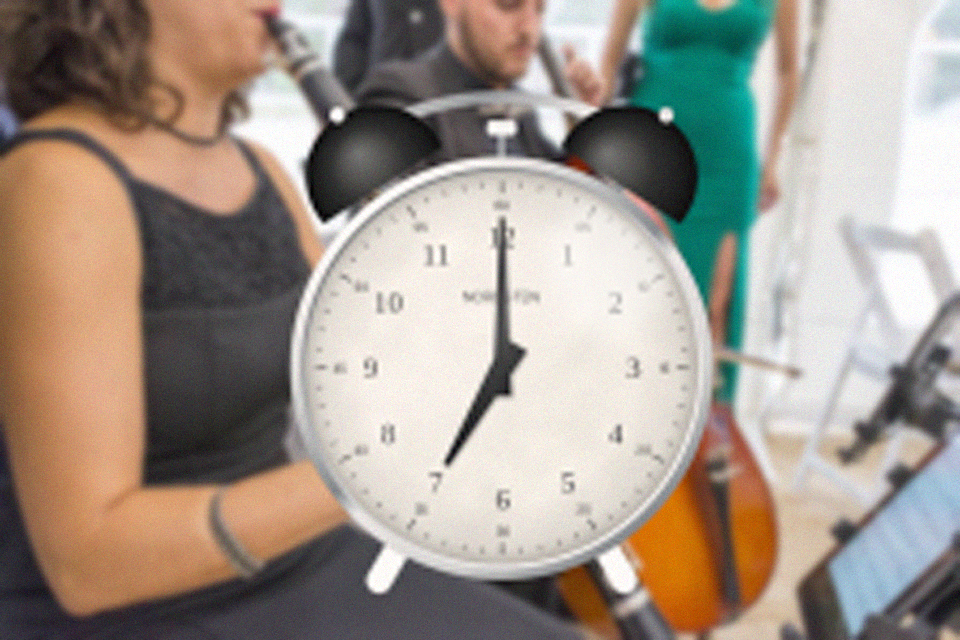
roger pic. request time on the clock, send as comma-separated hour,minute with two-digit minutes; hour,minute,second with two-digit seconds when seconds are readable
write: 7,00
